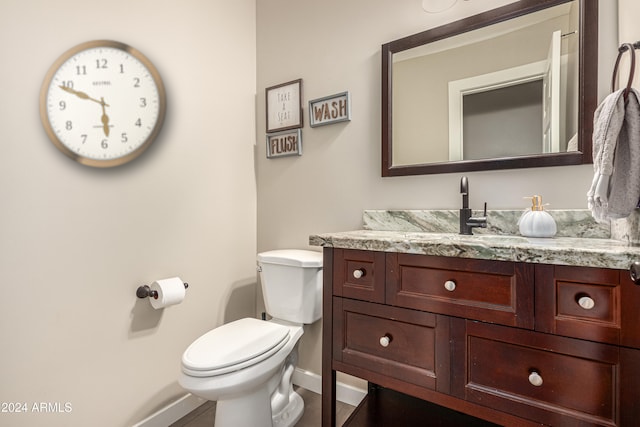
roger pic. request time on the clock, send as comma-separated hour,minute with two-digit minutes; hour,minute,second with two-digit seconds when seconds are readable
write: 5,49
